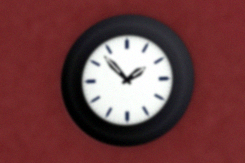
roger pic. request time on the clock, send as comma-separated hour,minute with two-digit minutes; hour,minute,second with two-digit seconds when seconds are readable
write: 1,53
